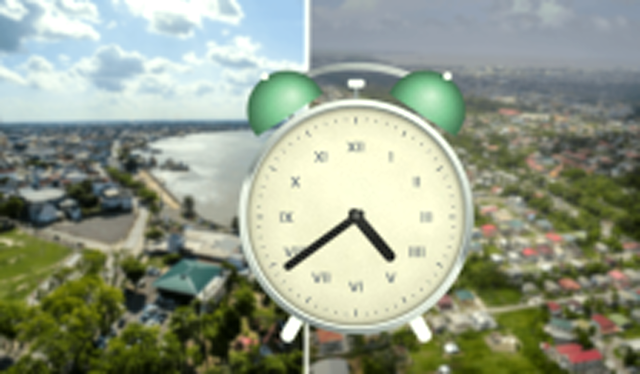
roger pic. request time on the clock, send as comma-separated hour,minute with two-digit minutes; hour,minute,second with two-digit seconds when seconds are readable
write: 4,39
